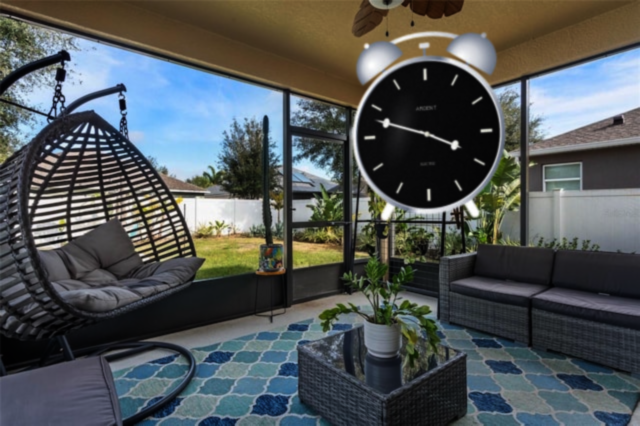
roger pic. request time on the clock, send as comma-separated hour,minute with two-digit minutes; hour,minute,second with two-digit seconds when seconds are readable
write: 3,48
